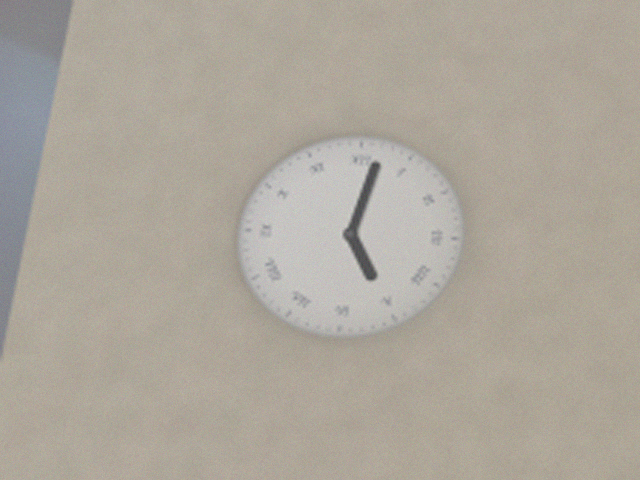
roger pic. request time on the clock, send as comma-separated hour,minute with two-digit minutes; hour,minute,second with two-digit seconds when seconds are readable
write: 5,02
